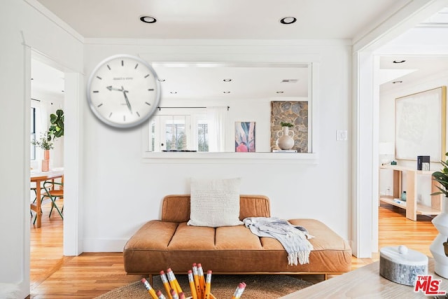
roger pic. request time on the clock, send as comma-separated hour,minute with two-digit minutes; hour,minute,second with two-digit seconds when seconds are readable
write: 9,27
